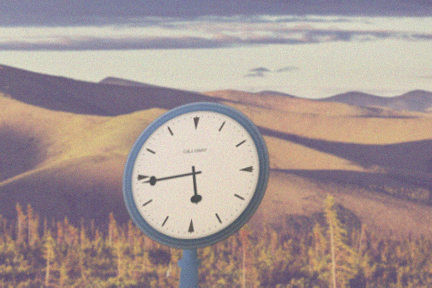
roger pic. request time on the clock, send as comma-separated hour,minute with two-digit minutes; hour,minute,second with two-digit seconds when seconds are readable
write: 5,44
